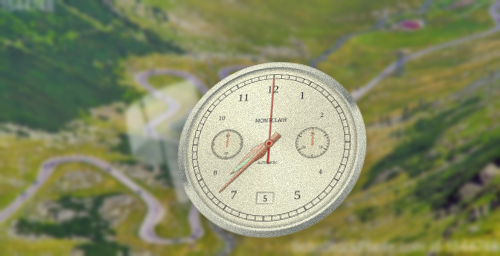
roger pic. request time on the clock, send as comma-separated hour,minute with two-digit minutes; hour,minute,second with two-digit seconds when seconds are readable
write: 7,37
